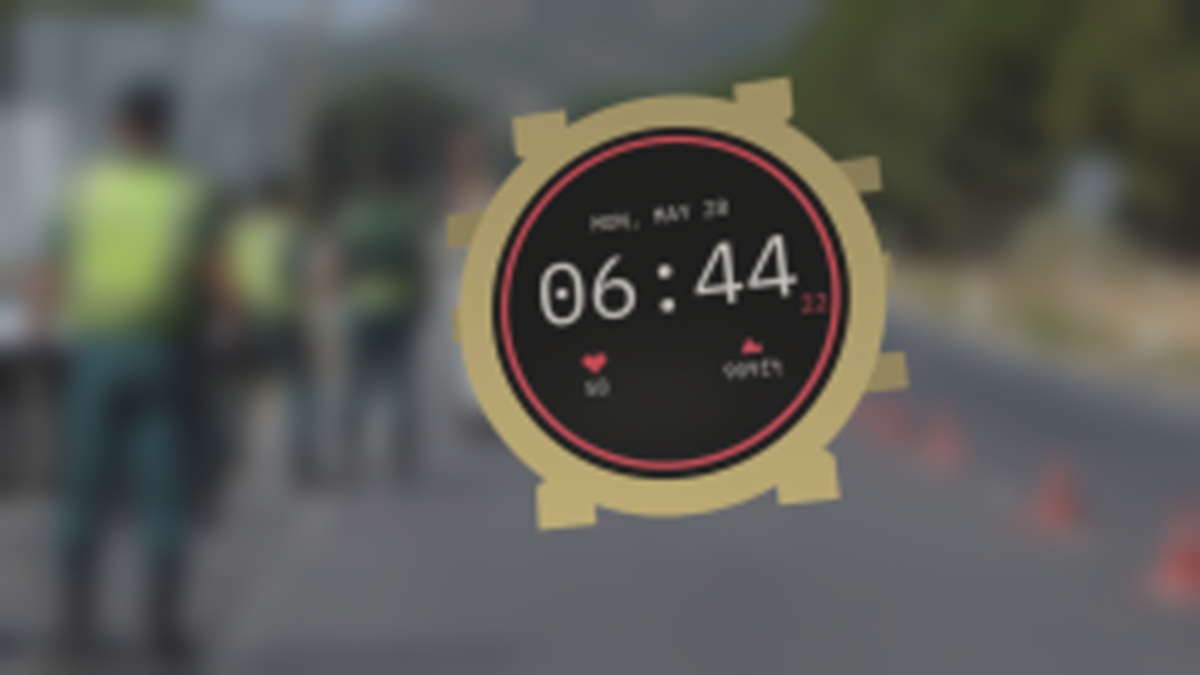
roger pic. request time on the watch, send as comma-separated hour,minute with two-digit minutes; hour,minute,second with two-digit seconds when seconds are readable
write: 6,44
